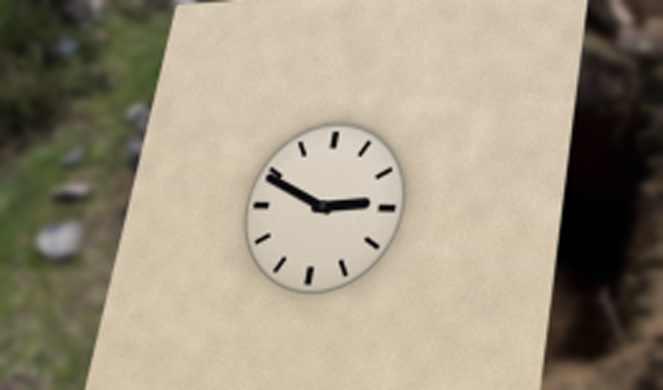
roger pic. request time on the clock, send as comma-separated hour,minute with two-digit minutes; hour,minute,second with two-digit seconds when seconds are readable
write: 2,49
